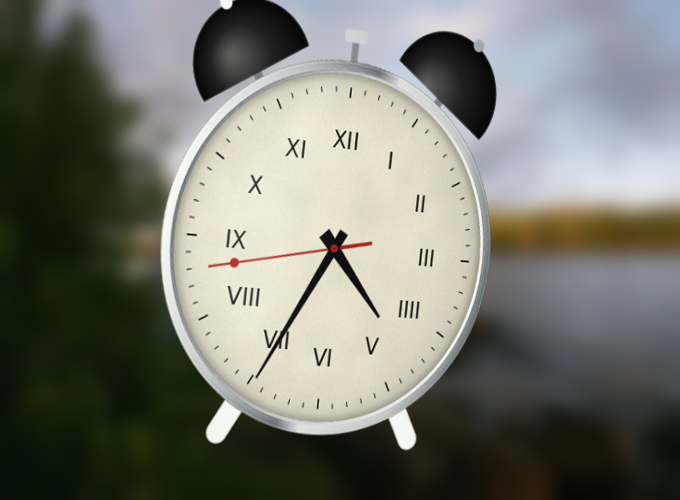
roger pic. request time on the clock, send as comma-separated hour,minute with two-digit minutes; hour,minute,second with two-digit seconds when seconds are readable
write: 4,34,43
